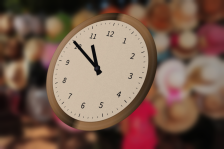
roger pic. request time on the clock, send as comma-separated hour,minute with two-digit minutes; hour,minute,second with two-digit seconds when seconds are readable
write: 10,50
